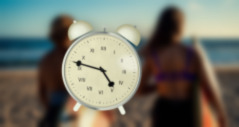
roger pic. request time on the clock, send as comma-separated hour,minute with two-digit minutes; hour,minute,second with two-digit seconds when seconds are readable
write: 4,47
